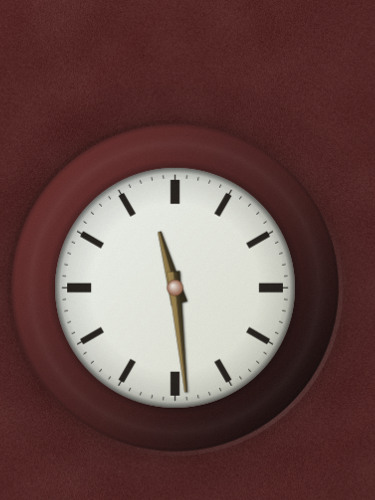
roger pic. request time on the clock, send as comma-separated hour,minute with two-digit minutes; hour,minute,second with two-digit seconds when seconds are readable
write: 11,29
